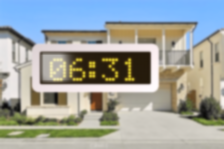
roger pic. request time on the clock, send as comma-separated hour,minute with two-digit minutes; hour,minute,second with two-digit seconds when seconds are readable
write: 6,31
